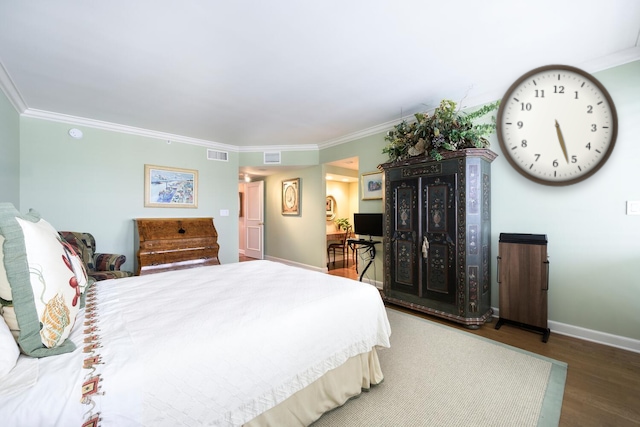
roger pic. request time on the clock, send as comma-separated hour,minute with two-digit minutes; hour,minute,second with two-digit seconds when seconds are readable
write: 5,27
